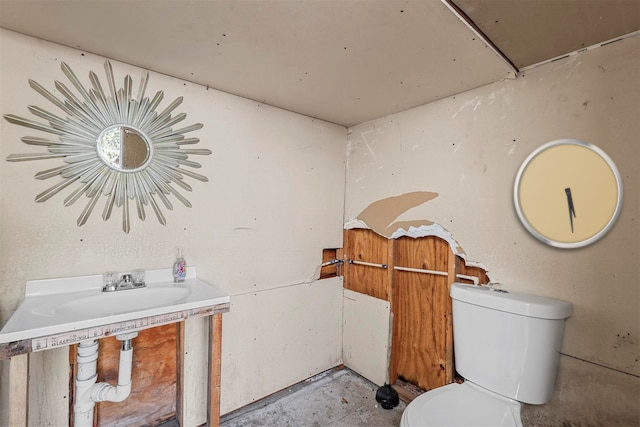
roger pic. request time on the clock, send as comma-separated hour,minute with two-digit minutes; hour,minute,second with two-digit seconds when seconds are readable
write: 5,29
